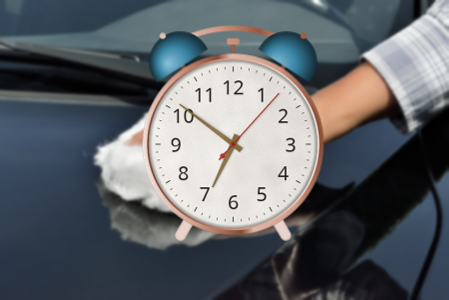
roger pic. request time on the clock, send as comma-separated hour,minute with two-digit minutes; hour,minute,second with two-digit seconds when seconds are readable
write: 6,51,07
